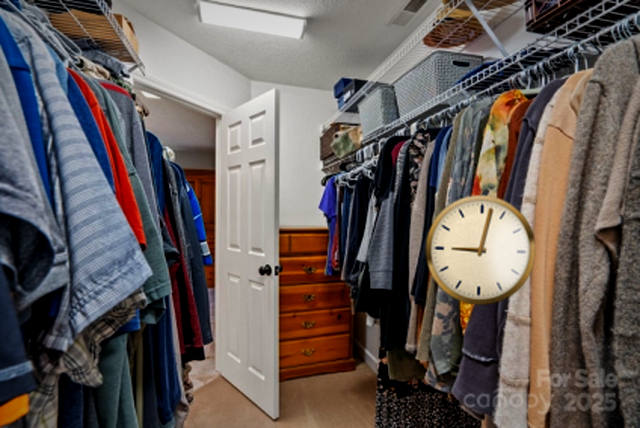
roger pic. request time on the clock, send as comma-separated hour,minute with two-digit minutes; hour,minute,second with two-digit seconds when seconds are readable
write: 9,02
